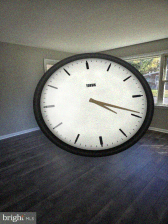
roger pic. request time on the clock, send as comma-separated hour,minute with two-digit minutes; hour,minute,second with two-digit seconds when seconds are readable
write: 4,19
